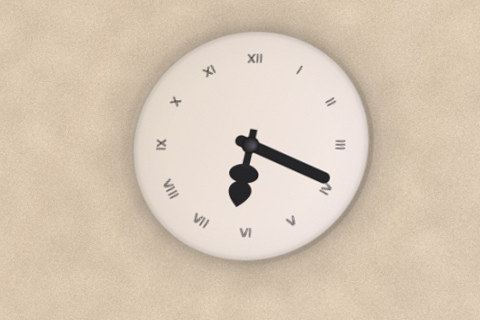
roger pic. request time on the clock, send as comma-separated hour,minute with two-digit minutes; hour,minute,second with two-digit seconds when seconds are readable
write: 6,19
